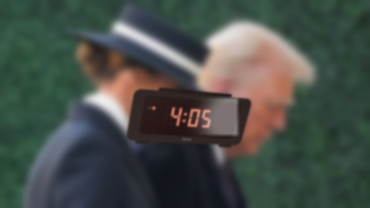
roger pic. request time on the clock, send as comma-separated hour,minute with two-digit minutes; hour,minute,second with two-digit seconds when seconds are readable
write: 4,05
